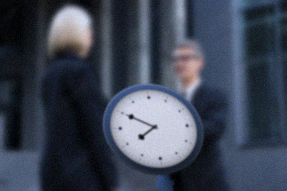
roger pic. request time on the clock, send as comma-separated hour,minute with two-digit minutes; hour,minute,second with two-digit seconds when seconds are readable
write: 7,50
